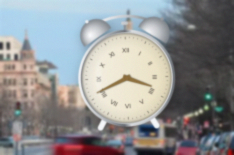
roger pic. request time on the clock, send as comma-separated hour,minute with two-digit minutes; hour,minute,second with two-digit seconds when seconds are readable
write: 3,41
